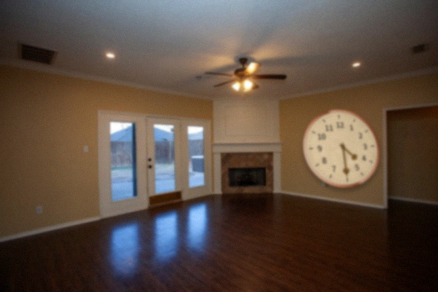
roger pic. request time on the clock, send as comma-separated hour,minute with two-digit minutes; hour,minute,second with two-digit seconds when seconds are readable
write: 4,30
